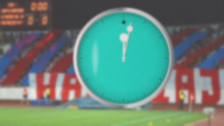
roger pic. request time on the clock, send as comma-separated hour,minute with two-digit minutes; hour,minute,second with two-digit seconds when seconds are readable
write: 12,02
